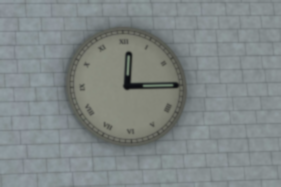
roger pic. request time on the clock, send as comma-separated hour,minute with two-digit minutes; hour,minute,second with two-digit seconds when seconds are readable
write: 12,15
